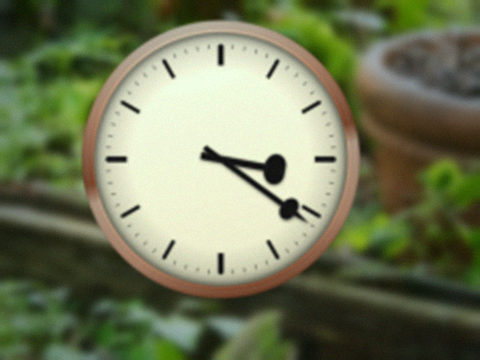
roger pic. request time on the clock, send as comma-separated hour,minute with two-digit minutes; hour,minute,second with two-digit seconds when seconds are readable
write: 3,21
